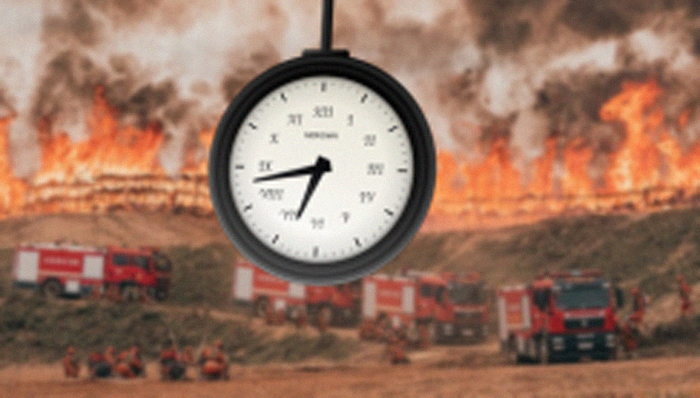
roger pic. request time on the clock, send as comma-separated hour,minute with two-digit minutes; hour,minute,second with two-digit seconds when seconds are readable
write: 6,43
